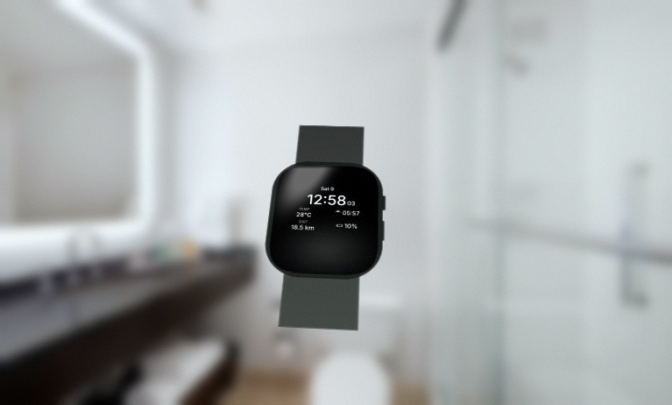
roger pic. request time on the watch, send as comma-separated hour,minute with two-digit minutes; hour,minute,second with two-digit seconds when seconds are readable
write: 12,58
